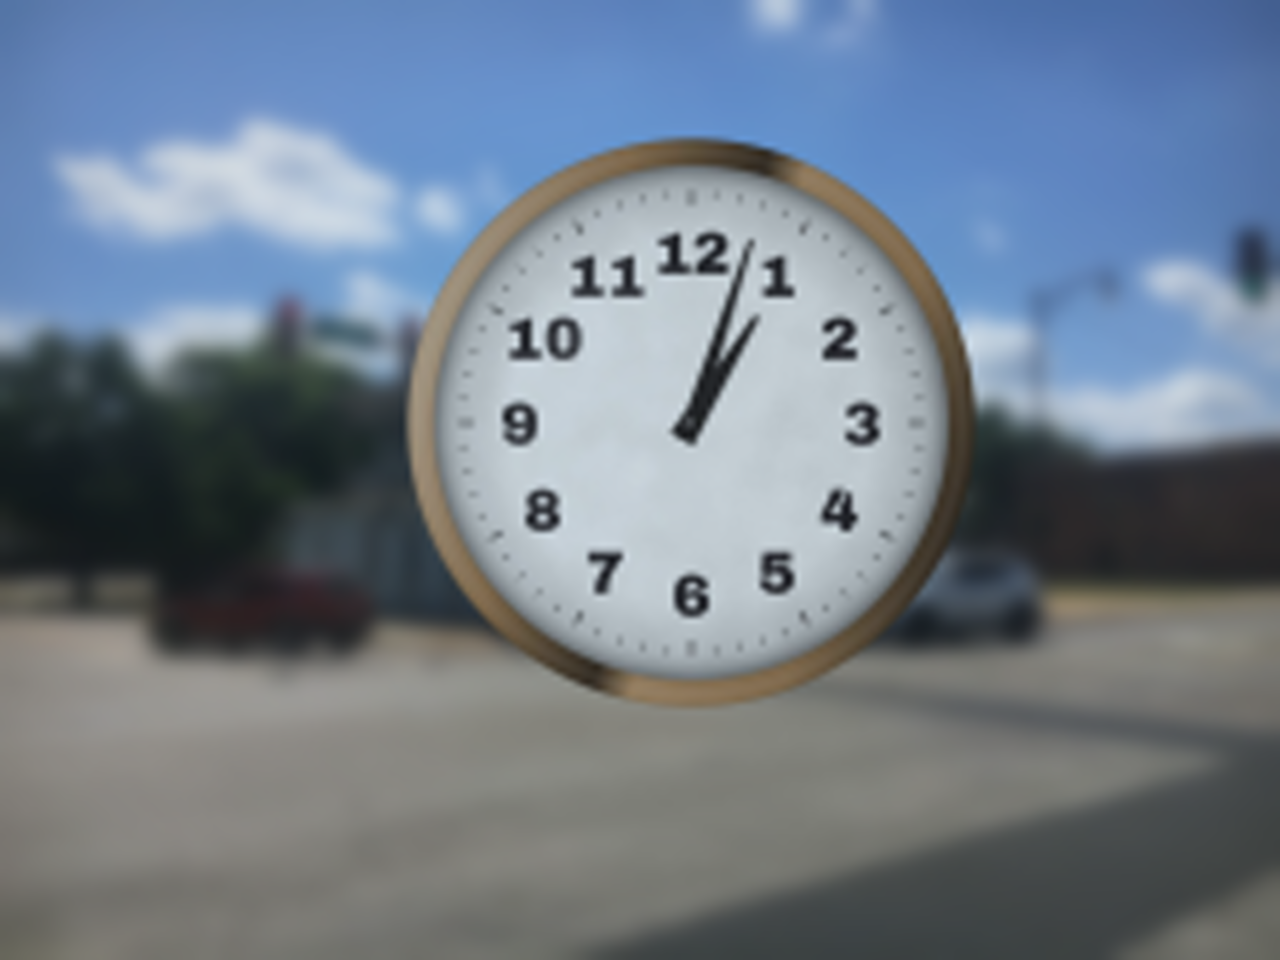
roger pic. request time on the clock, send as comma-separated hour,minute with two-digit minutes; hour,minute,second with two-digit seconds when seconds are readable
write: 1,03
